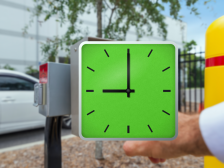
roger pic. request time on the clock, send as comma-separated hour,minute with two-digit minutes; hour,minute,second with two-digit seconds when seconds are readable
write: 9,00
